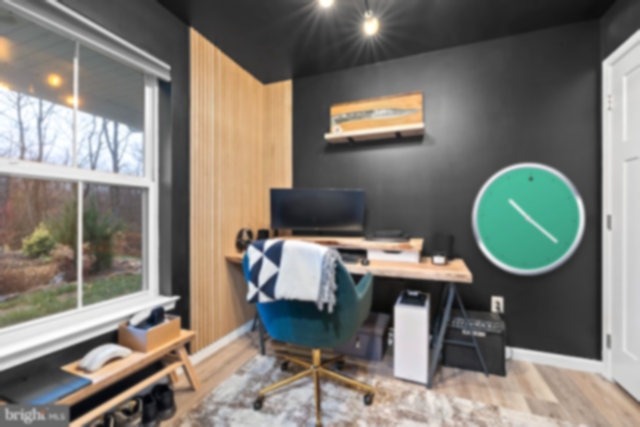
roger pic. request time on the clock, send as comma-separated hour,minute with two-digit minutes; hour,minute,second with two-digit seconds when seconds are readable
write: 10,21
